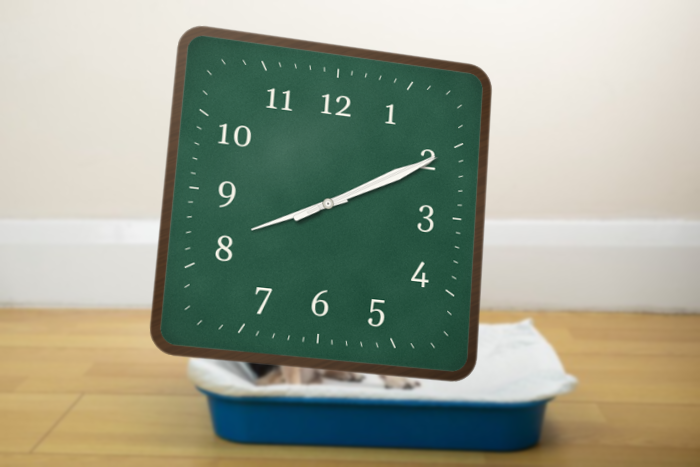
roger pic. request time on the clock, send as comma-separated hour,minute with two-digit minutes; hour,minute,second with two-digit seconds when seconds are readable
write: 8,10,10
